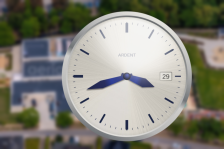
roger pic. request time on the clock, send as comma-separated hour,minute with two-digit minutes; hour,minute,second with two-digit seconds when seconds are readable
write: 3,42
